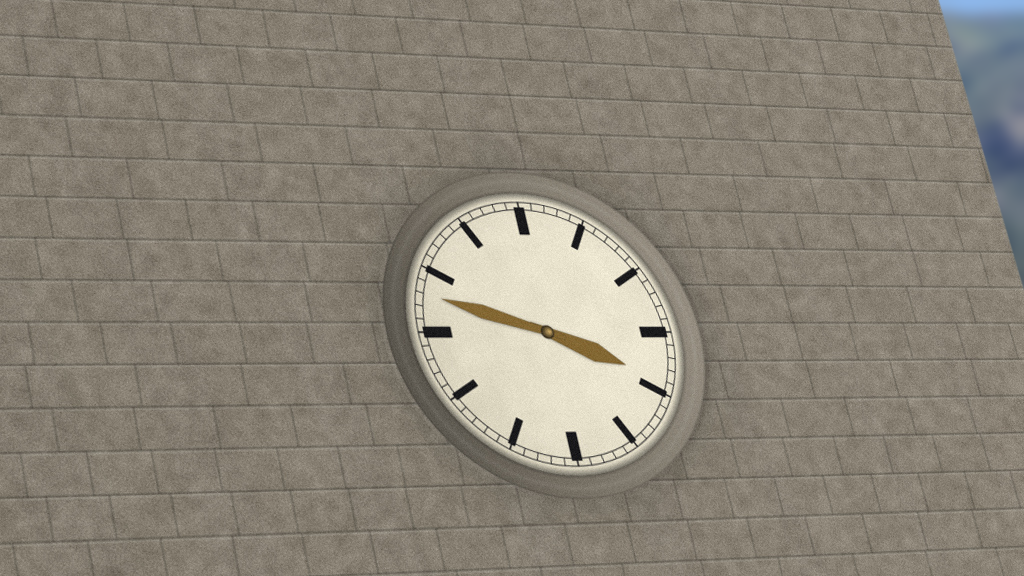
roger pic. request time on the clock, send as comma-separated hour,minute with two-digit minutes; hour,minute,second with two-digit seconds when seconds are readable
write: 3,48
